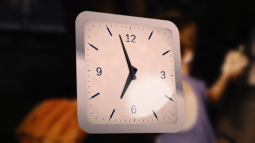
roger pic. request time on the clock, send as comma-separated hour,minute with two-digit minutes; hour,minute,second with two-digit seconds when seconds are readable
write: 6,57
